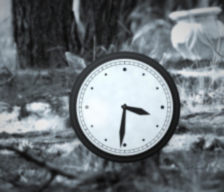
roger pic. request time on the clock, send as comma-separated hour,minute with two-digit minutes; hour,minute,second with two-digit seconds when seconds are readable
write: 3,31
